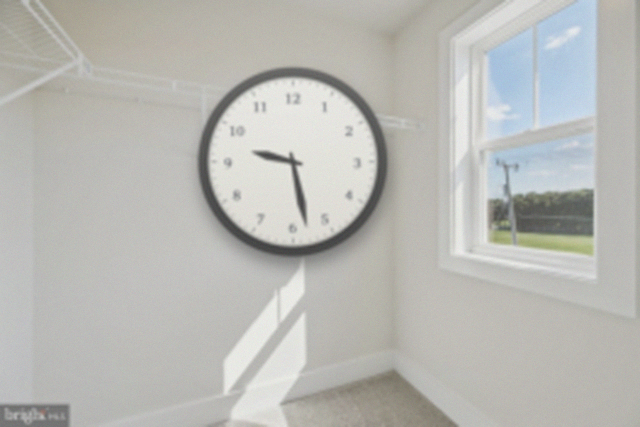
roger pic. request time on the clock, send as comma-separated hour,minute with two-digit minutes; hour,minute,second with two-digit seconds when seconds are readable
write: 9,28
